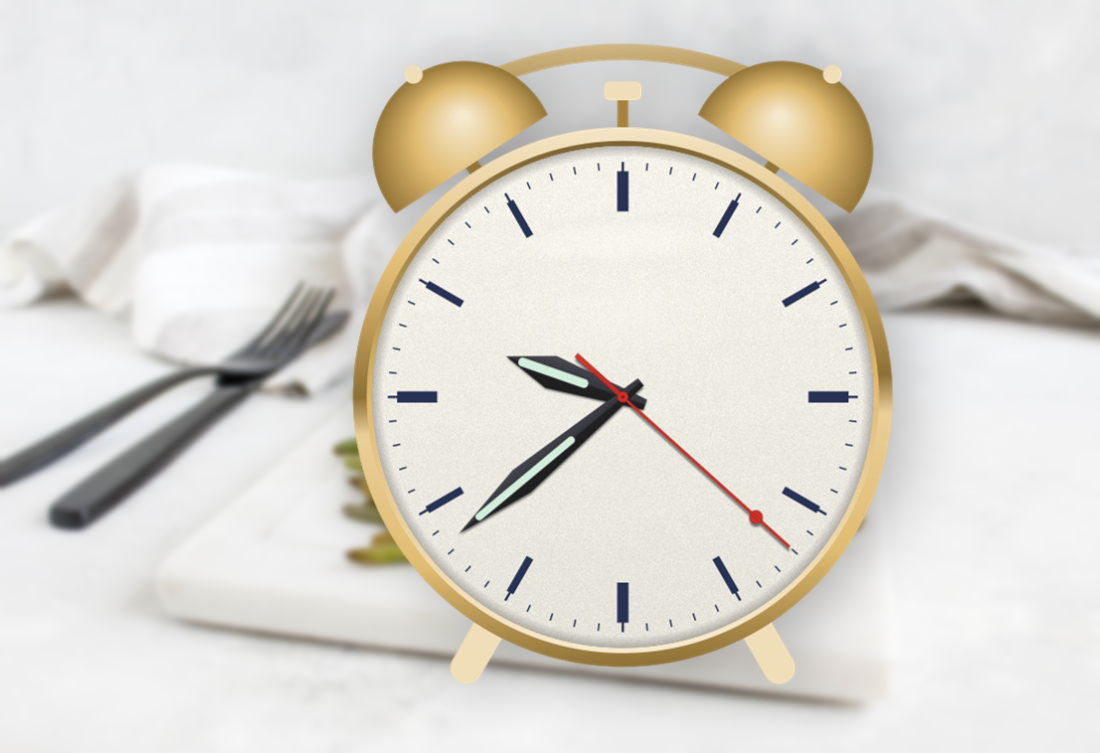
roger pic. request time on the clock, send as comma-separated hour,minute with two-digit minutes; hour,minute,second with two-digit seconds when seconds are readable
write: 9,38,22
